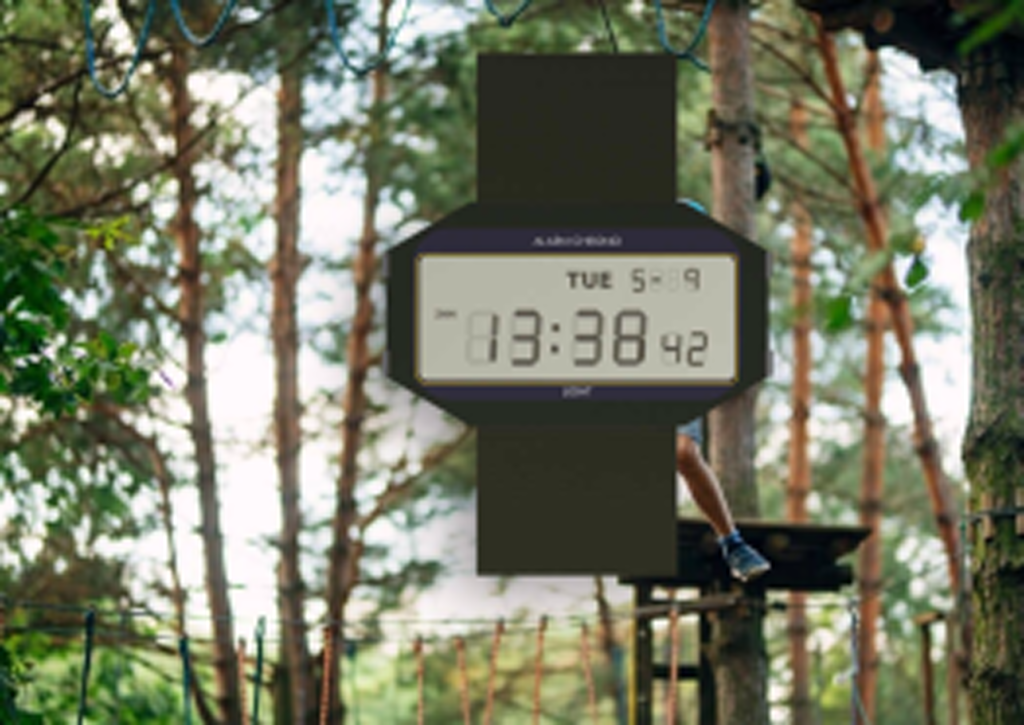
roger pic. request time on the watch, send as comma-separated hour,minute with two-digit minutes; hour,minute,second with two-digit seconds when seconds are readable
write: 13,38,42
